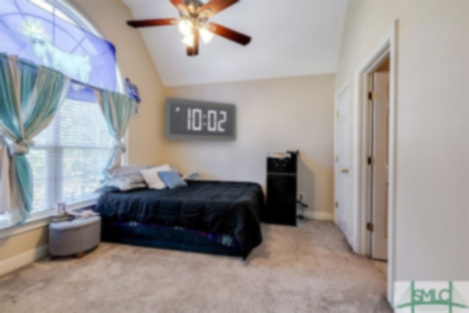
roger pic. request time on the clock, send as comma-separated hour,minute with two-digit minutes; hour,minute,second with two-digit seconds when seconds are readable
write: 10,02
